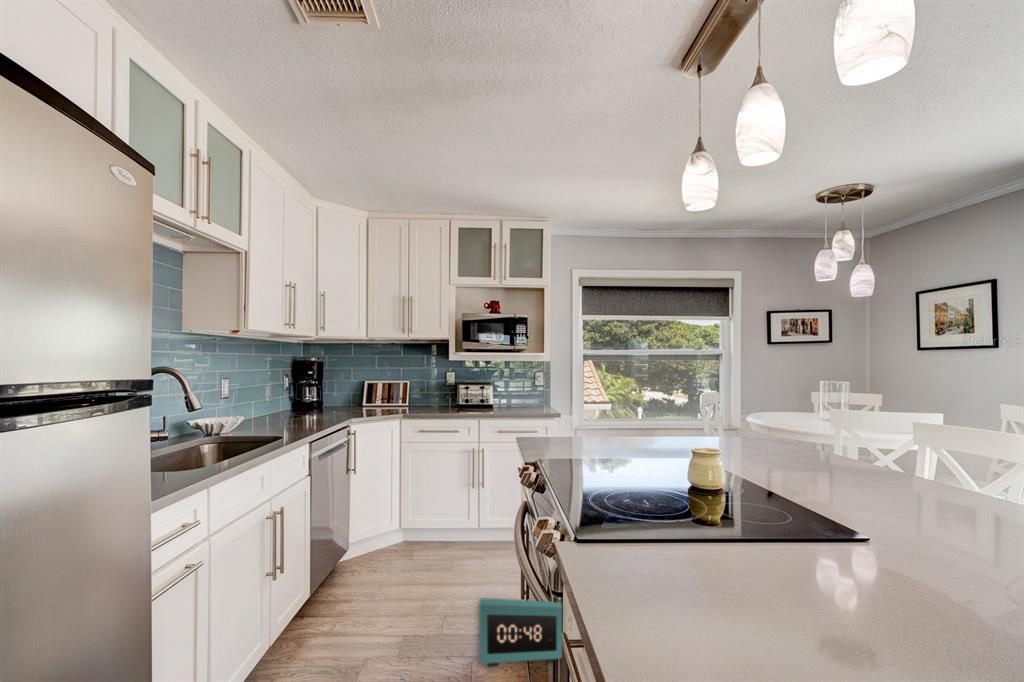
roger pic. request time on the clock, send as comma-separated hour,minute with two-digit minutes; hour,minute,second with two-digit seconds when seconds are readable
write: 0,48
